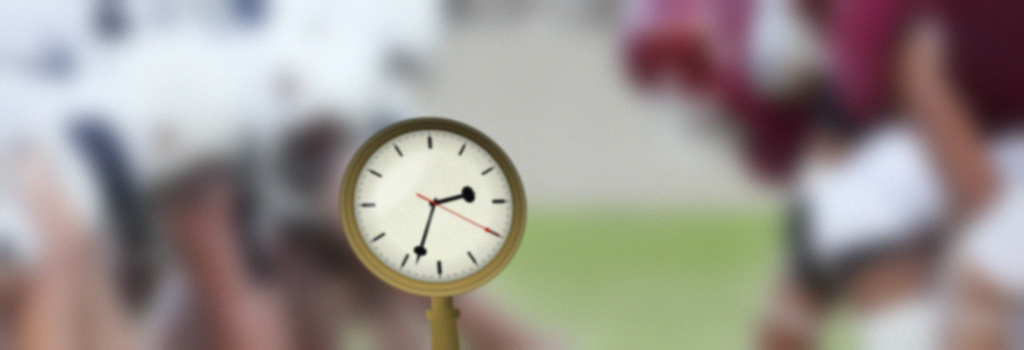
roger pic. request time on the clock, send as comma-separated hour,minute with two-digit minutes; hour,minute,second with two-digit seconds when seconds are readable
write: 2,33,20
